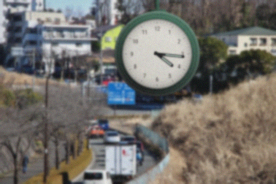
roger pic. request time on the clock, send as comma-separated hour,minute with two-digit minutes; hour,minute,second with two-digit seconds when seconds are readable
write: 4,16
